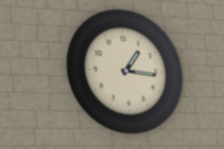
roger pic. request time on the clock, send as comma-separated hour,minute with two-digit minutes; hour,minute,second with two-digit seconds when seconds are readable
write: 1,16
